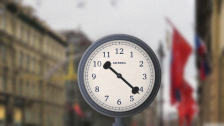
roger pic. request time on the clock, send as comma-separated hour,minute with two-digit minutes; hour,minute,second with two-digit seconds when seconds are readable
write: 10,22
